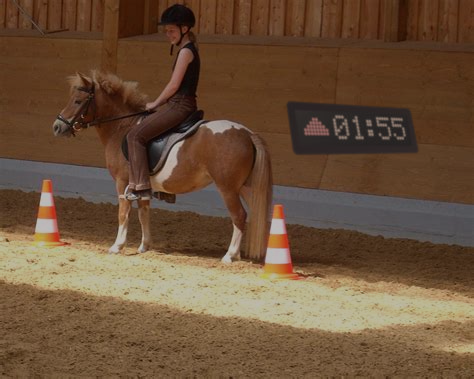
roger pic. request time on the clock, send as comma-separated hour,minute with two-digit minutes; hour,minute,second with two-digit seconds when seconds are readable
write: 1,55
